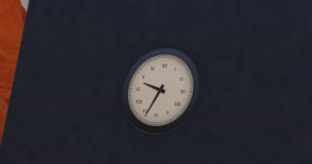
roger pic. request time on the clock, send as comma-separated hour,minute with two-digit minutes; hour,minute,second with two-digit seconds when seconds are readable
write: 9,34
